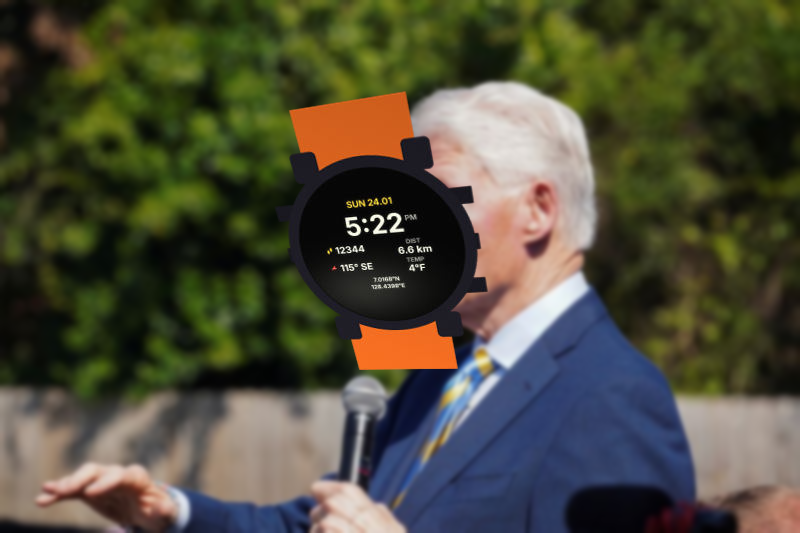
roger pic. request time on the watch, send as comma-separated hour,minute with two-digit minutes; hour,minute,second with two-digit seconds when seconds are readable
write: 5,22
